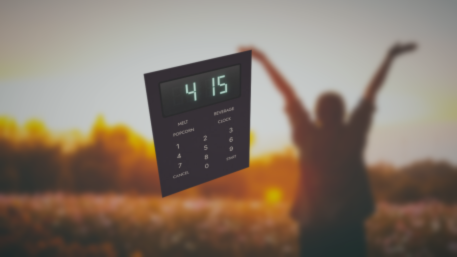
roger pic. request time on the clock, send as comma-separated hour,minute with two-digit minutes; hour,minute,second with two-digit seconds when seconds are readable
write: 4,15
